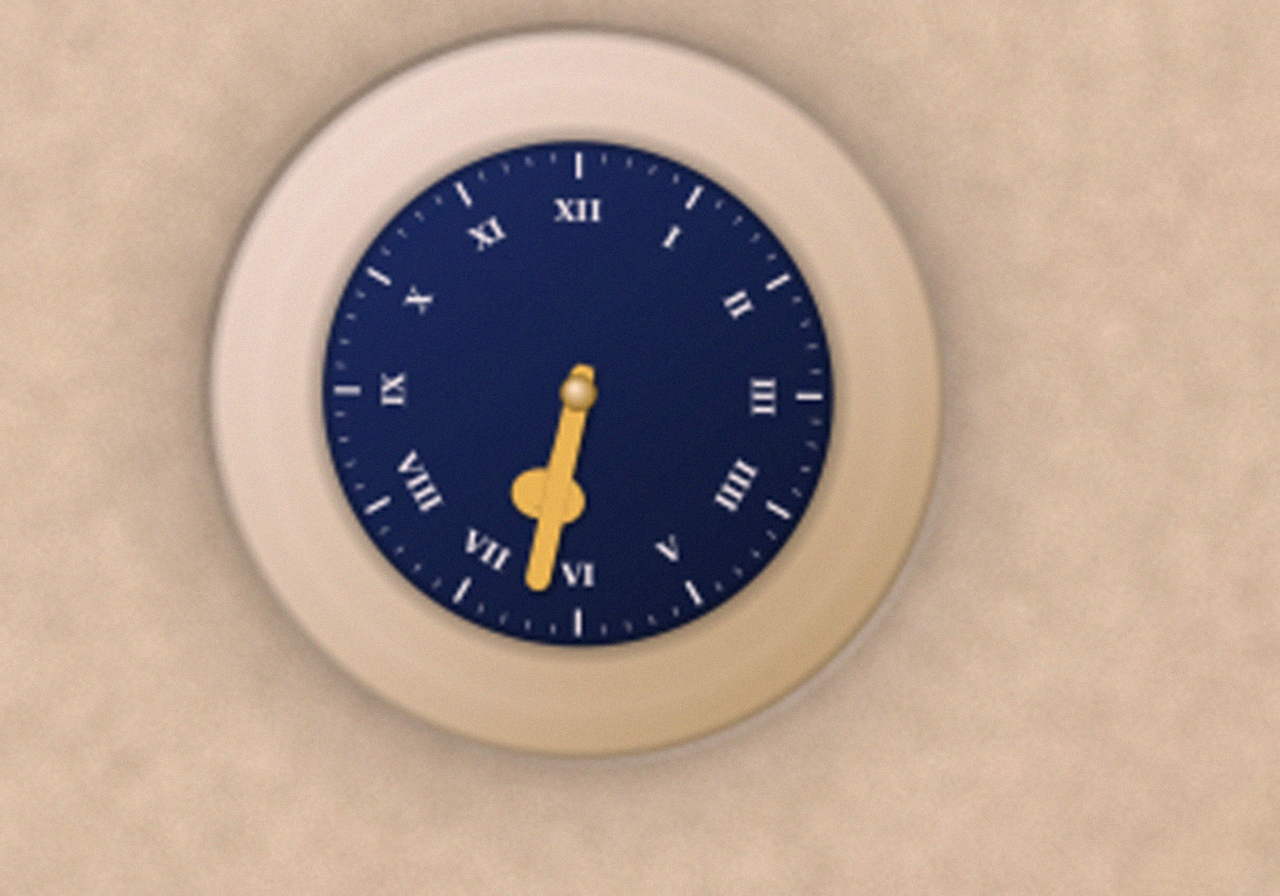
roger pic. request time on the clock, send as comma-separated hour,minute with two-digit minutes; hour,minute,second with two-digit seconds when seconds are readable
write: 6,32
